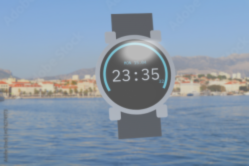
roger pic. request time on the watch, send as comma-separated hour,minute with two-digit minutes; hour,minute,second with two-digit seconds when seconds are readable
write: 23,35
